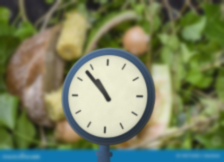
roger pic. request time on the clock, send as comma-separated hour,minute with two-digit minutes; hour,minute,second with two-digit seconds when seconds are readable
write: 10,53
